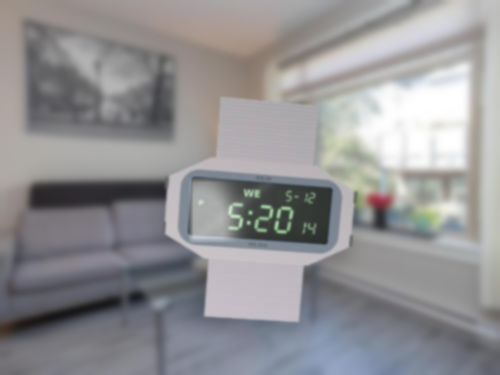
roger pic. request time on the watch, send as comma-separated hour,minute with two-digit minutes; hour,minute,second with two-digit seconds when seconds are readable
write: 5,20,14
